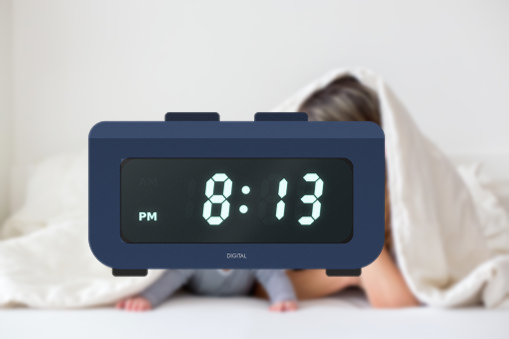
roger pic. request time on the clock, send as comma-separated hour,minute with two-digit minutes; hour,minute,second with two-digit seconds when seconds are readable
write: 8,13
